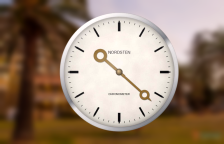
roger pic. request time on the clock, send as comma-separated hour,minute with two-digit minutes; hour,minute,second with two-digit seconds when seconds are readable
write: 10,22
